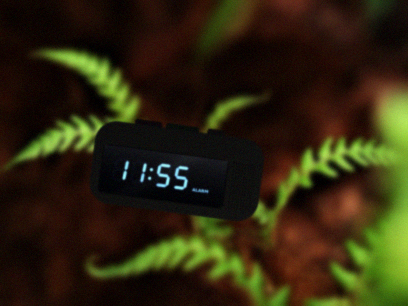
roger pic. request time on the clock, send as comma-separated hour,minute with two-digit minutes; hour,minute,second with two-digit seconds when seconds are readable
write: 11,55
